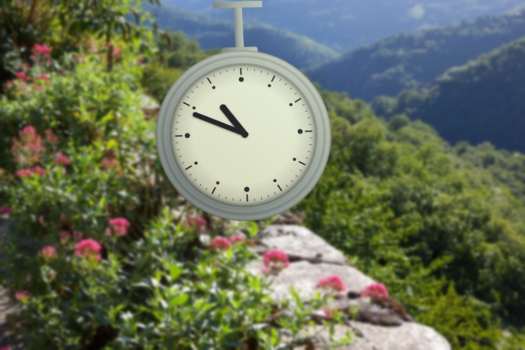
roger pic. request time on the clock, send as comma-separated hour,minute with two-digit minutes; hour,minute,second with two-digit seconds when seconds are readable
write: 10,49
